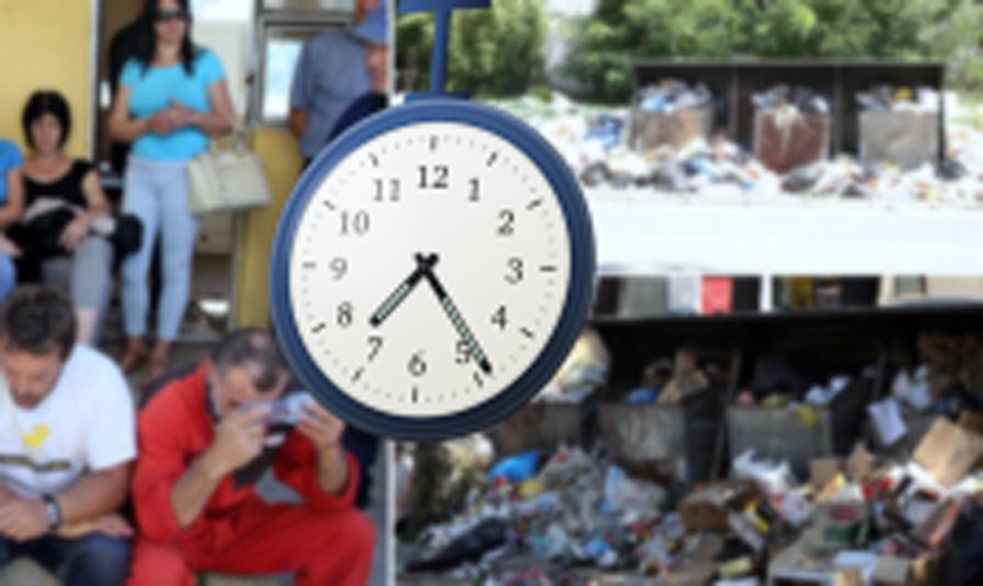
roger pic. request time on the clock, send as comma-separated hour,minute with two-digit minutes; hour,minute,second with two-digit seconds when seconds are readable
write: 7,24
